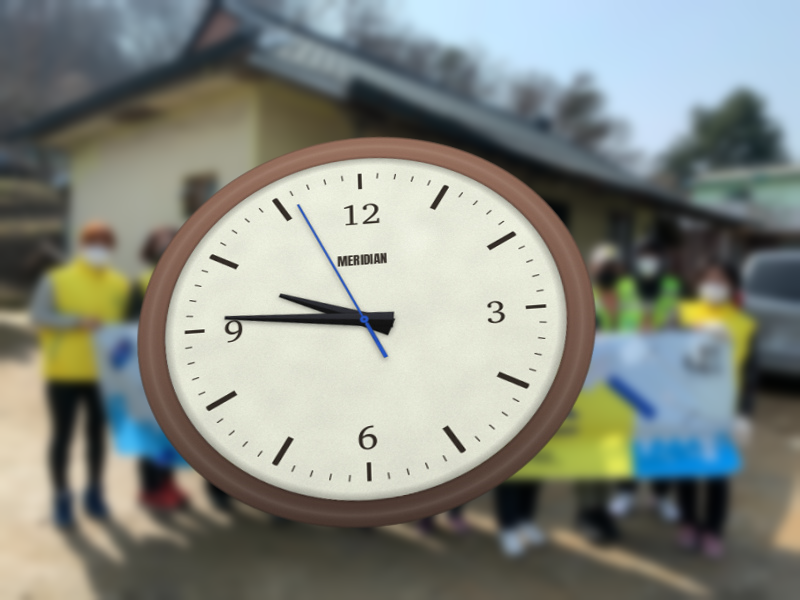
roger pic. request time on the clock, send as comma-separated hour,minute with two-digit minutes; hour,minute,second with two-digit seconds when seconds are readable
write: 9,45,56
